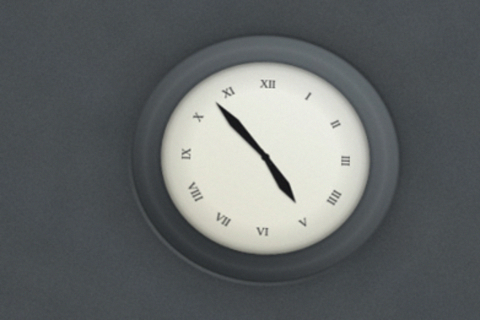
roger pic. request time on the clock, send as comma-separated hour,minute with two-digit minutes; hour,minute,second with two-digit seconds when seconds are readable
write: 4,53
